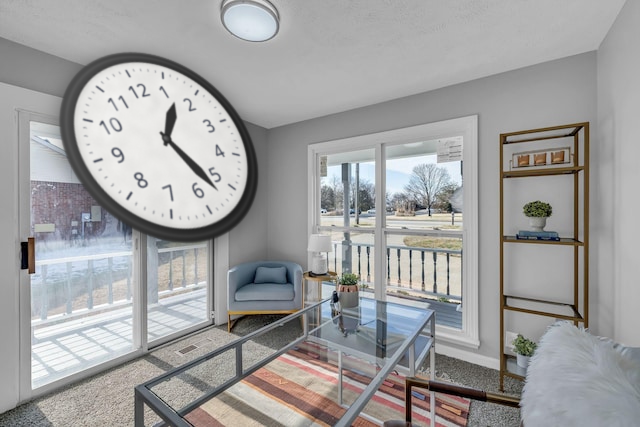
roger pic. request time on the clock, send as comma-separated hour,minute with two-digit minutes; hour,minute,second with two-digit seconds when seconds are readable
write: 1,27
